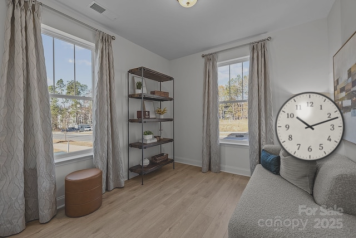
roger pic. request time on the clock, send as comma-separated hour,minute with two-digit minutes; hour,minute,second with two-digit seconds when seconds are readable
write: 10,12
